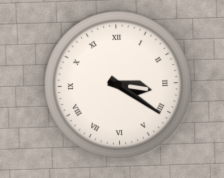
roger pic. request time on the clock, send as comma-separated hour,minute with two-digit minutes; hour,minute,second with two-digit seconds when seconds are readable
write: 3,21
